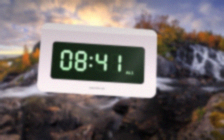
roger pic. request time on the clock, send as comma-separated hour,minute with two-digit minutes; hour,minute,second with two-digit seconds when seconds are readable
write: 8,41
